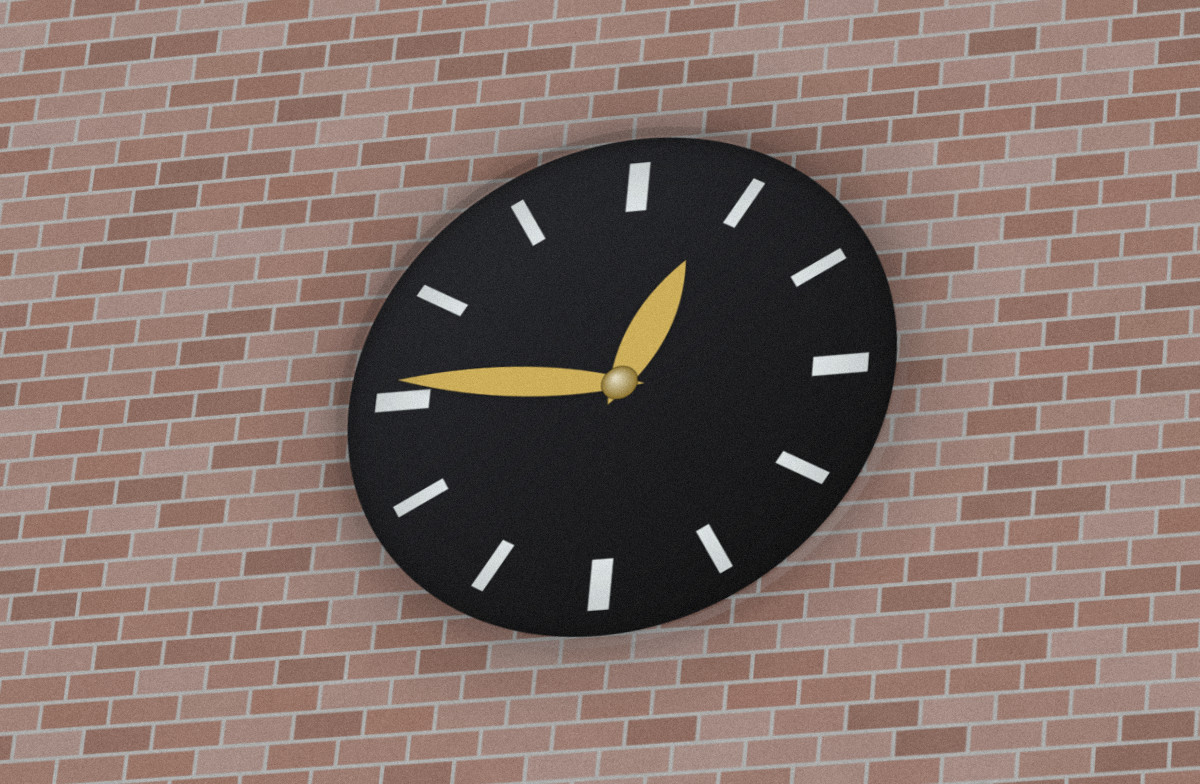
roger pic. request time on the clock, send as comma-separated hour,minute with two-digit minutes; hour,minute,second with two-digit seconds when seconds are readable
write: 12,46
